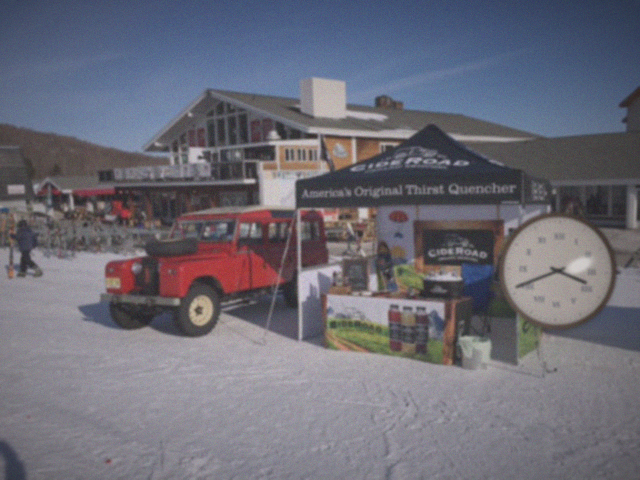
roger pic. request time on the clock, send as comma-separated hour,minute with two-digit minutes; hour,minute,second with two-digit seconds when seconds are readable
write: 3,41
